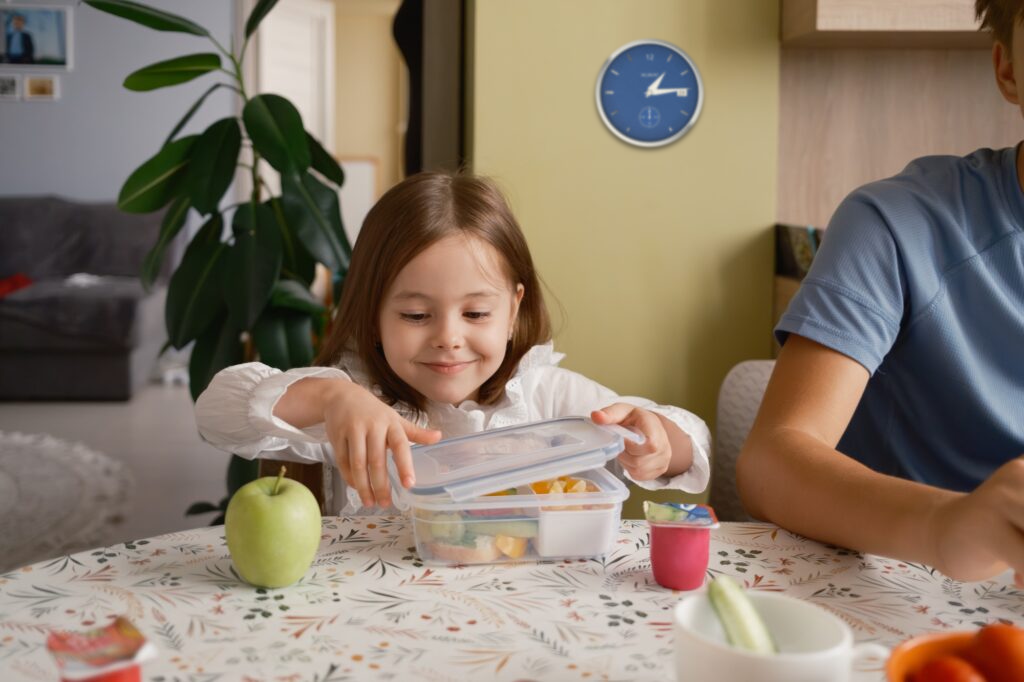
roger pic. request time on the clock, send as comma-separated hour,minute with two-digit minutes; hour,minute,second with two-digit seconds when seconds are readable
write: 1,14
